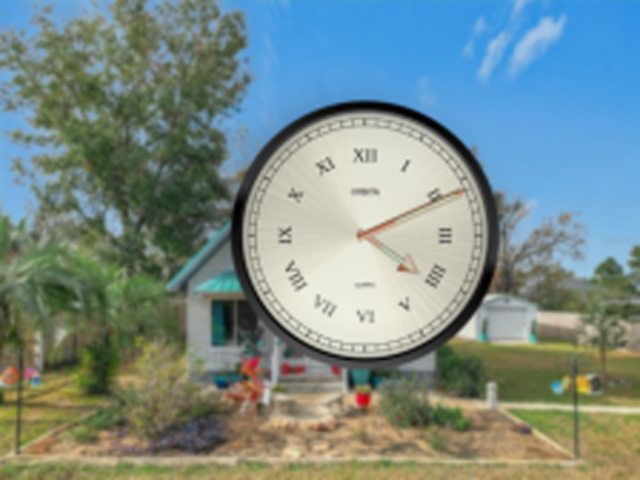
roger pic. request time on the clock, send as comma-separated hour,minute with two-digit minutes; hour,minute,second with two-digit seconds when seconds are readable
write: 4,11
